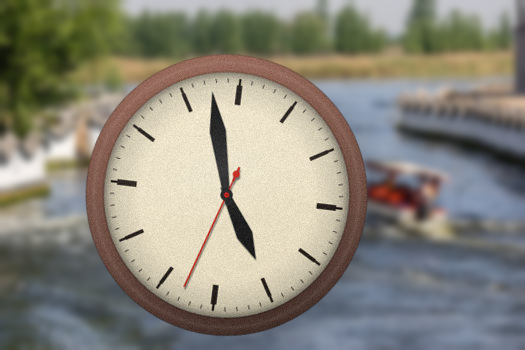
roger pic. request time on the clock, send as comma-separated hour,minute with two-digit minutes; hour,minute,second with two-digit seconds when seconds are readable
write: 4,57,33
